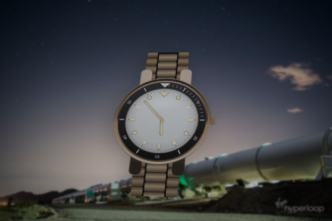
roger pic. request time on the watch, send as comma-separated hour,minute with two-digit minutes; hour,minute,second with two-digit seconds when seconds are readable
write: 5,53
